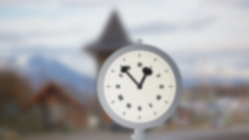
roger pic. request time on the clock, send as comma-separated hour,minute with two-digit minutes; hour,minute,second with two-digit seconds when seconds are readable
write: 12,53
